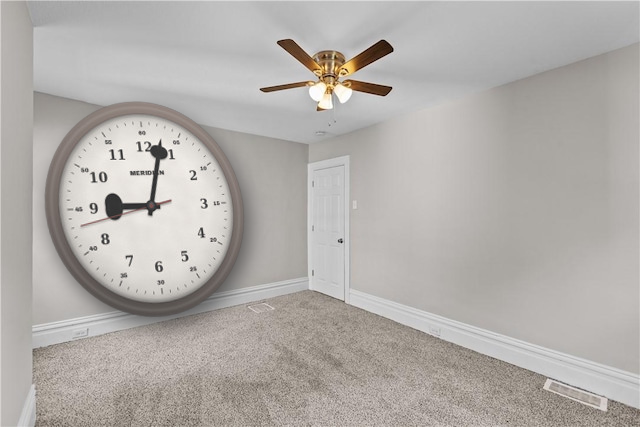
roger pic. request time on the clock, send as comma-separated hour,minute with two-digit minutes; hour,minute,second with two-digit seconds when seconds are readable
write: 9,02,43
